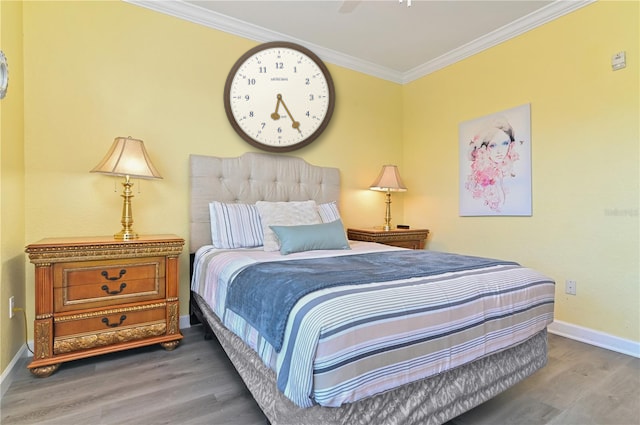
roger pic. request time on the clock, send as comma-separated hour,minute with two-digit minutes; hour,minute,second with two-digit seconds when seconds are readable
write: 6,25
